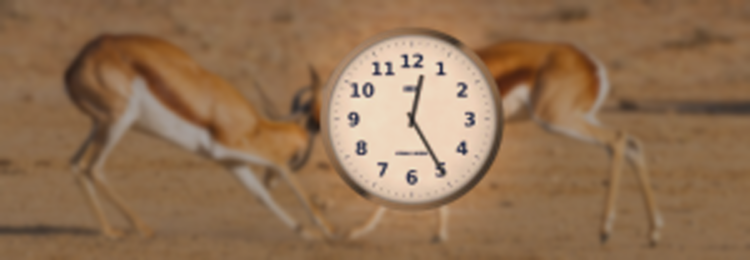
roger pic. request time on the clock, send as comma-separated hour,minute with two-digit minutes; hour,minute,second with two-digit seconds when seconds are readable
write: 12,25
